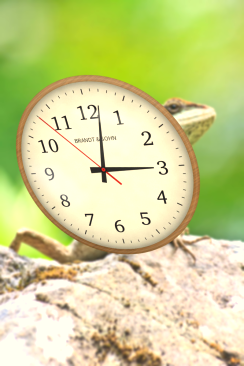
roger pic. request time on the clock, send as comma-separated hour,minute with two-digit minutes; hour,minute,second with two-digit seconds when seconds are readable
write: 3,01,53
